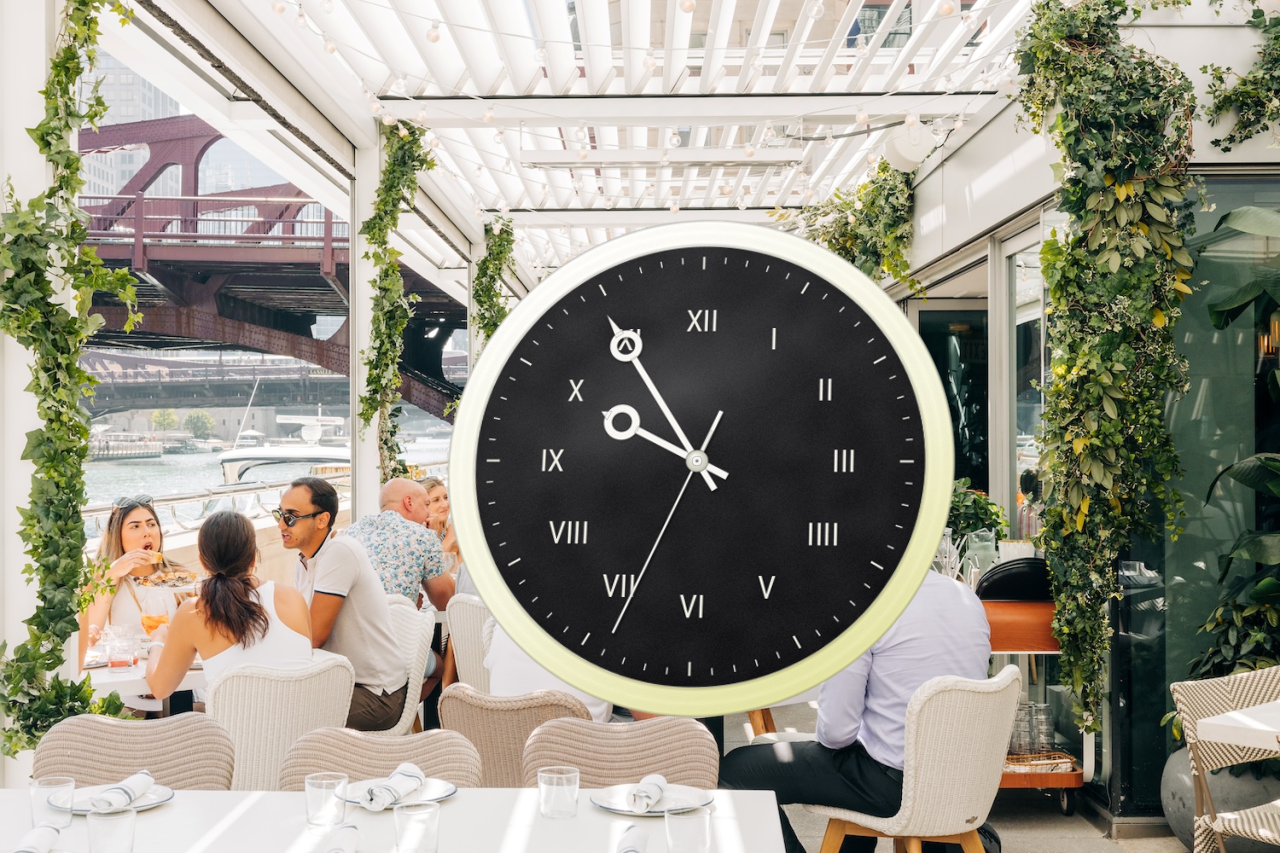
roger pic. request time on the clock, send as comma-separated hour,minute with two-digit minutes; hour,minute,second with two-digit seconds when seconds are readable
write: 9,54,34
